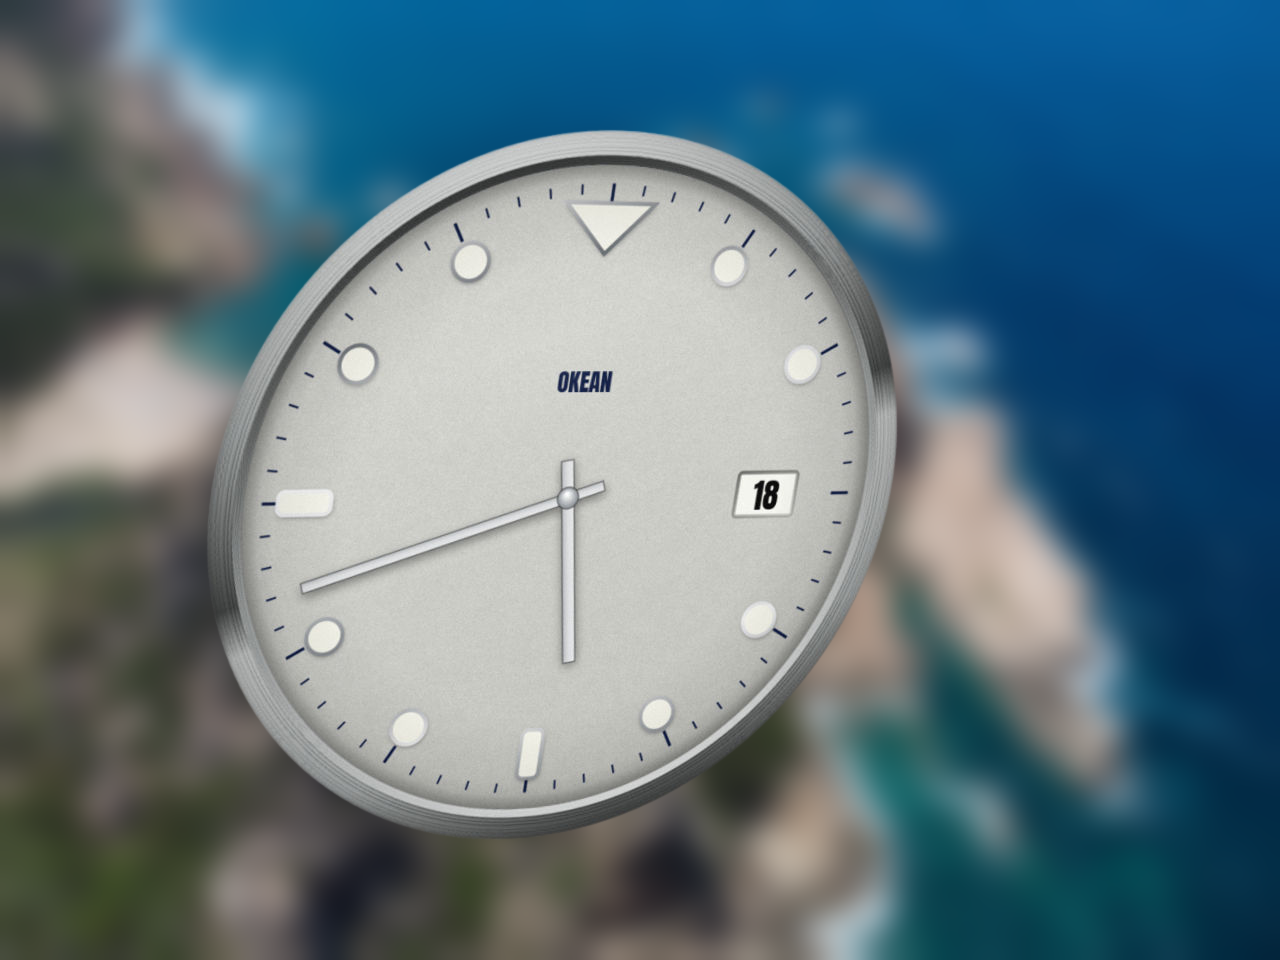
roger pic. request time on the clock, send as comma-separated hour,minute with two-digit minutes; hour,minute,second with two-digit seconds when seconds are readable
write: 5,42
